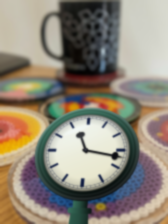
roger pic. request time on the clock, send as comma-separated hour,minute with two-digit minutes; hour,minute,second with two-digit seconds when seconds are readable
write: 11,17
